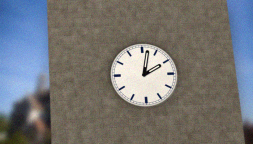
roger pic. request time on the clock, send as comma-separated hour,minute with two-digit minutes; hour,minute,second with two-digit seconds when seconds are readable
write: 2,02
